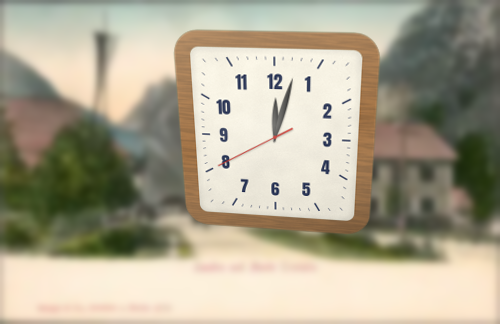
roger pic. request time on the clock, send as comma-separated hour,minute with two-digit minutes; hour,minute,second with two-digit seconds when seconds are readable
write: 12,02,40
